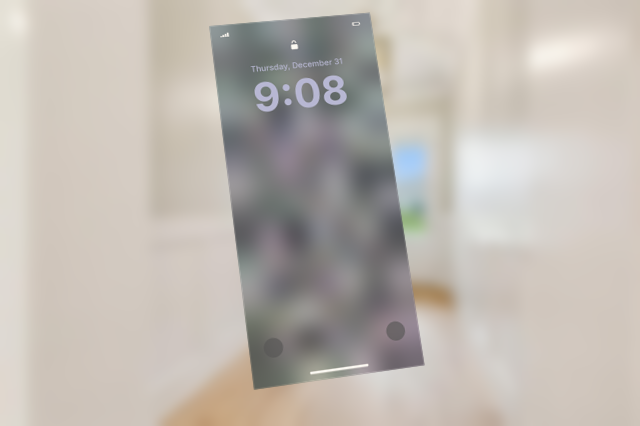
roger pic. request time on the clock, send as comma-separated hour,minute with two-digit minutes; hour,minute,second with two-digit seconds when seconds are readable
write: 9,08
